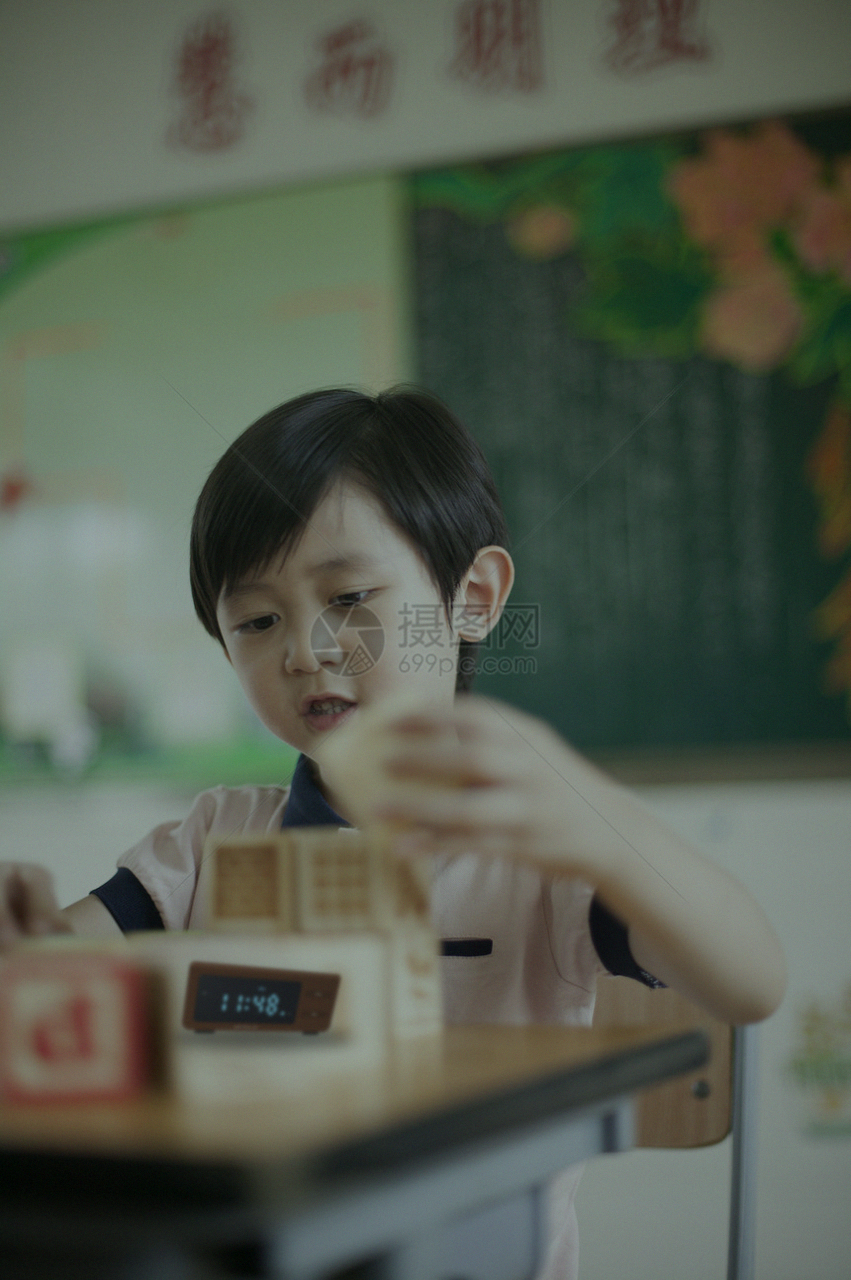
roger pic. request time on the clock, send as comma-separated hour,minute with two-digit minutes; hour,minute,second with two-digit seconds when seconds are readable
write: 11,48
